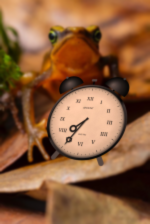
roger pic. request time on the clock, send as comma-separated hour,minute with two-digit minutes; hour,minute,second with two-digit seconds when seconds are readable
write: 7,35
